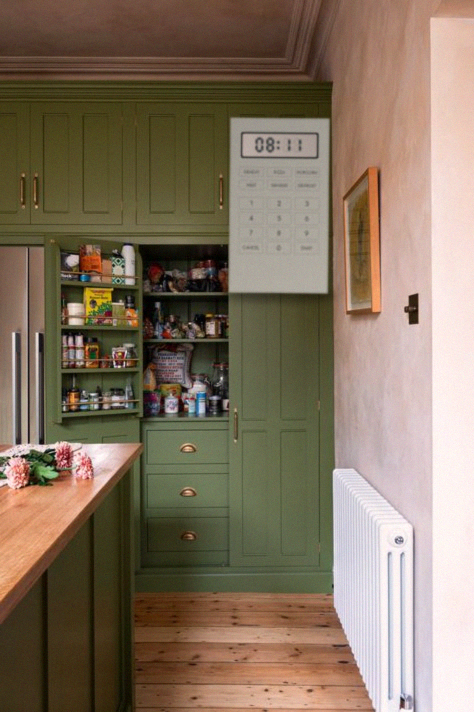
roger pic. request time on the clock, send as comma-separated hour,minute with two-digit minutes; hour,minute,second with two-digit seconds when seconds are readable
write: 8,11
